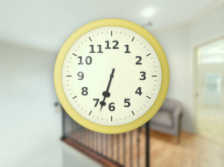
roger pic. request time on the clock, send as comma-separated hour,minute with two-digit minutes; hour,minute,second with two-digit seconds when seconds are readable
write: 6,33
